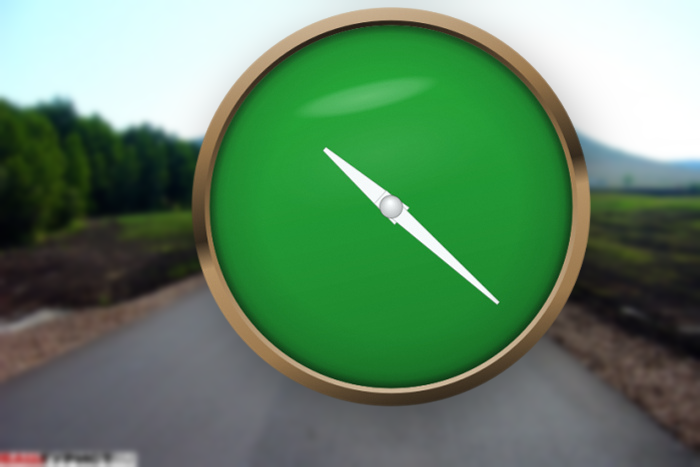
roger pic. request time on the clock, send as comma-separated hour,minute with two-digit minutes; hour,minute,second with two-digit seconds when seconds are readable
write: 10,22
